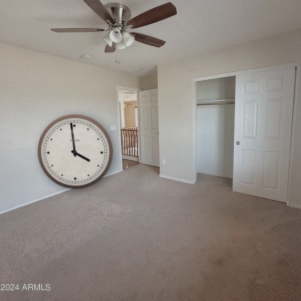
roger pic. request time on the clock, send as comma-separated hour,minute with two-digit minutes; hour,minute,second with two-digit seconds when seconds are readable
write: 3,59
